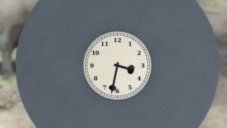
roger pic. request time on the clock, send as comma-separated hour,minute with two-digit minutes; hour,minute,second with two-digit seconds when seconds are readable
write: 3,32
